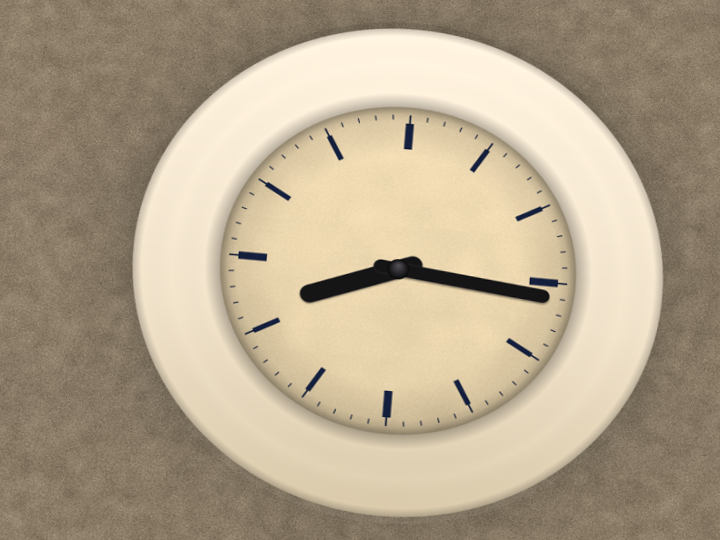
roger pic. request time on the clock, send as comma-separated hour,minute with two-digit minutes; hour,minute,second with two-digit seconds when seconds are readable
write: 8,16
